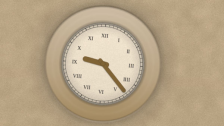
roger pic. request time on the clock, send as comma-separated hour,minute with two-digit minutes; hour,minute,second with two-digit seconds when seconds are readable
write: 9,23
